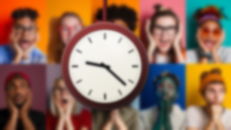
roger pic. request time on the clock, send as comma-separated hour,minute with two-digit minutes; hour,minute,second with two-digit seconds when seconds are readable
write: 9,22
